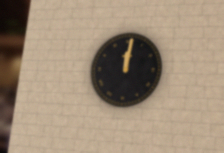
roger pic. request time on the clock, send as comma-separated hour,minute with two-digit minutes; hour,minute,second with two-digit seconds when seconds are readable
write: 12,01
